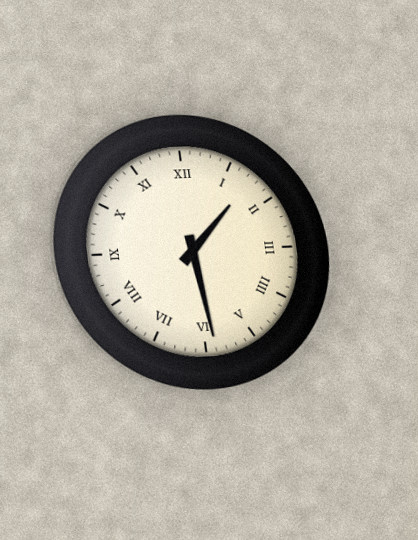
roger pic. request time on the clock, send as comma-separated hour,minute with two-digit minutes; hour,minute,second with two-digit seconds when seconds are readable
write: 1,29
